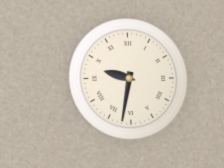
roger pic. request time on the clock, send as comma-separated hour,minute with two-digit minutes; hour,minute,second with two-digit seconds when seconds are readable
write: 9,32
